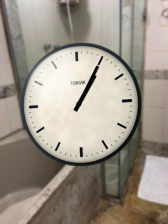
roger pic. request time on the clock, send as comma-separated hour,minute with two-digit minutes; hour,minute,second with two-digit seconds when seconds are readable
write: 1,05
